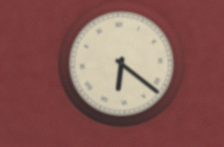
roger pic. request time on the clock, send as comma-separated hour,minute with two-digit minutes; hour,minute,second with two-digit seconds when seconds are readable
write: 6,22
